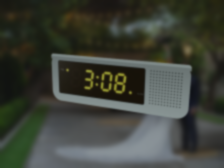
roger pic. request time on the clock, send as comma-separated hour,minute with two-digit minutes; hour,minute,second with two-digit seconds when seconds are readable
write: 3,08
